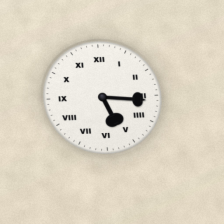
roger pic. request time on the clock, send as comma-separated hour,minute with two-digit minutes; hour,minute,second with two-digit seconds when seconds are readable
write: 5,16
